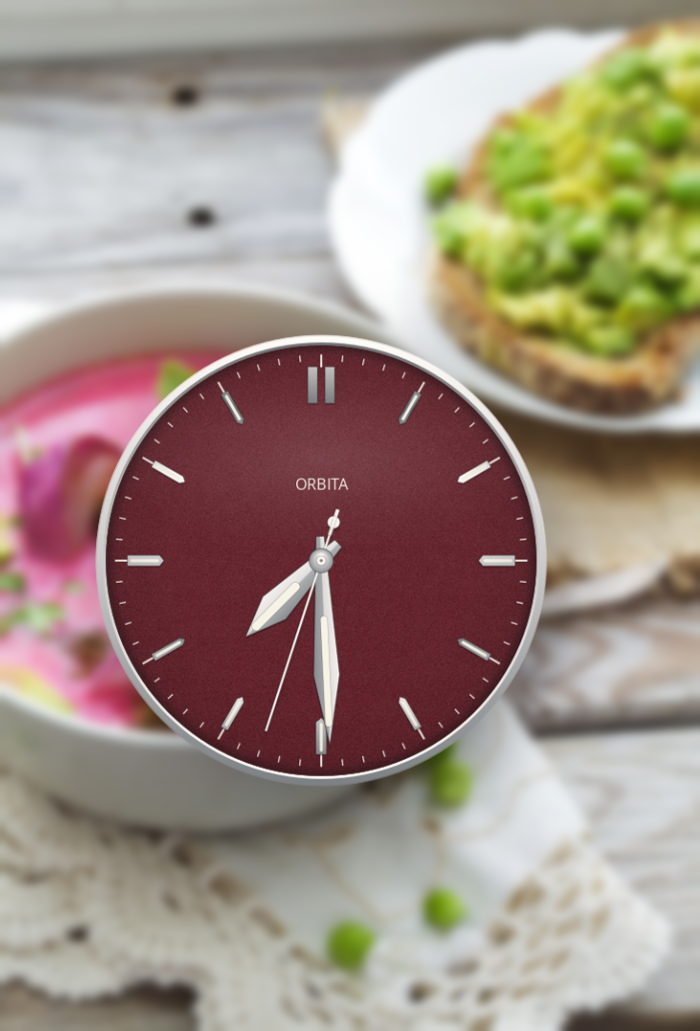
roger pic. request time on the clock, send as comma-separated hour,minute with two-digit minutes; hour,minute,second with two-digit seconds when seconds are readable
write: 7,29,33
